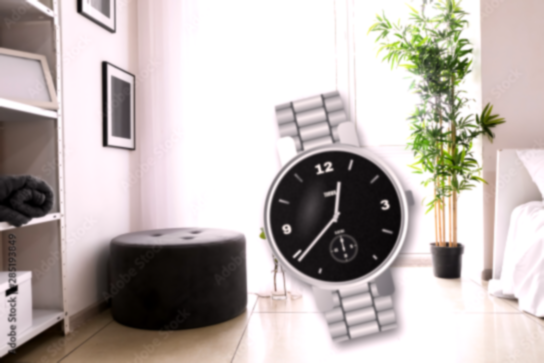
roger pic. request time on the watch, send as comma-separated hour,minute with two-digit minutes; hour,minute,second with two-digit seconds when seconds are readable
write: 12,39
